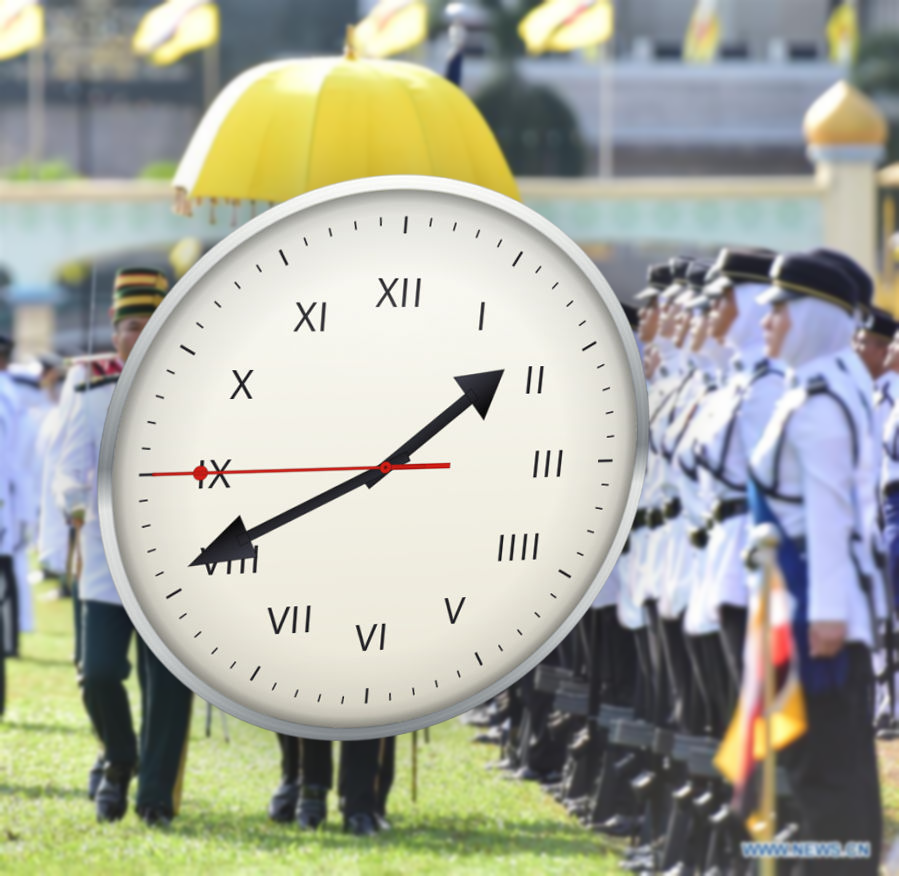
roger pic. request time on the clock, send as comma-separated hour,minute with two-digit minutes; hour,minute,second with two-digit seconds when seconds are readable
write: 1,40,45
